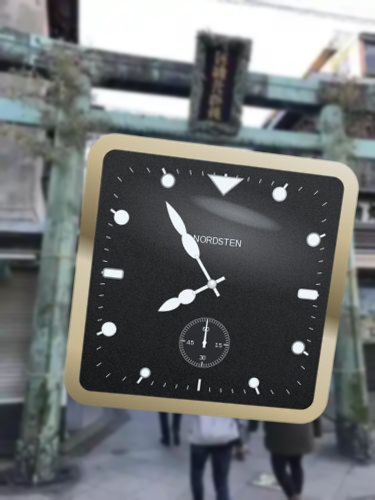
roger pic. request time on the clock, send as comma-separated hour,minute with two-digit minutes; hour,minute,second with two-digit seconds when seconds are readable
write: 7,54
